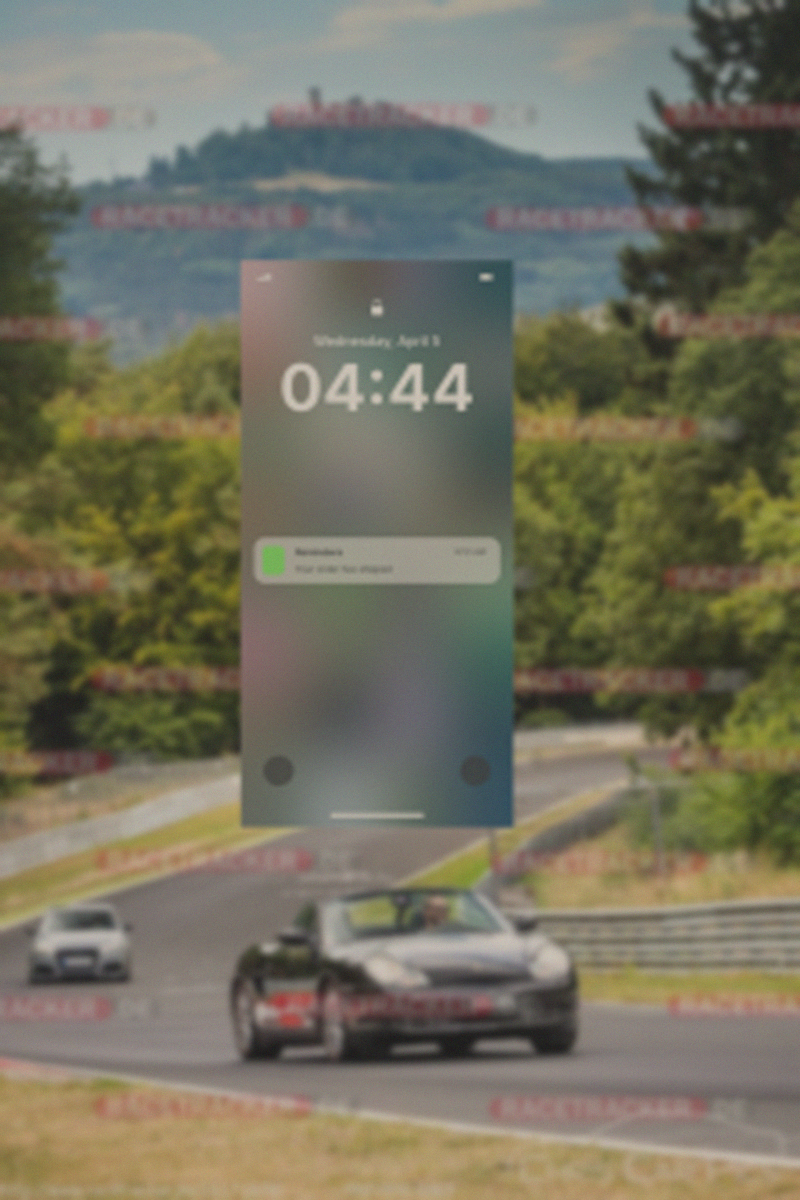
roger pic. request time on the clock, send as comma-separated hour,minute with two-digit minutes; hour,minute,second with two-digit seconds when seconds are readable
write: 4,44
